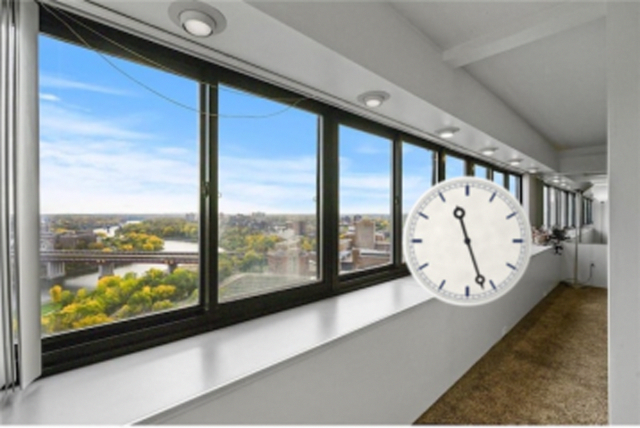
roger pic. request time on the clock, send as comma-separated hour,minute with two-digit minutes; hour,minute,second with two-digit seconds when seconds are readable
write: 11,27
